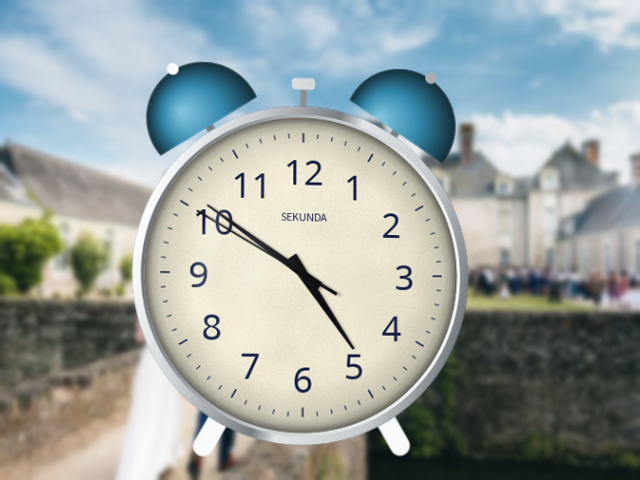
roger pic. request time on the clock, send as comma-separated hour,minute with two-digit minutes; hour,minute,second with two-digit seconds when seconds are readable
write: 4,50,50
